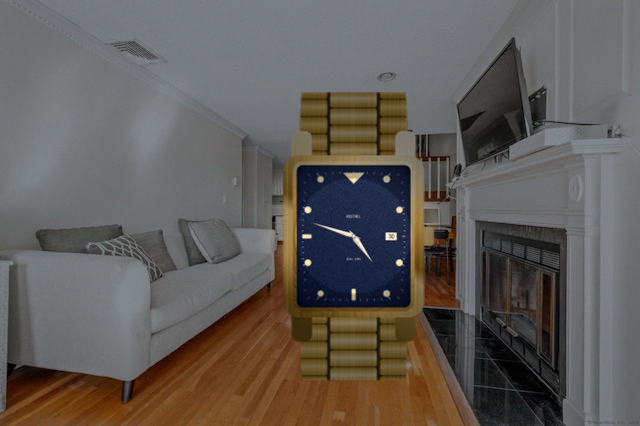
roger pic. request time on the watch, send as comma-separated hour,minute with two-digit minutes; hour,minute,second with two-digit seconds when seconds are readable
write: 4,48
